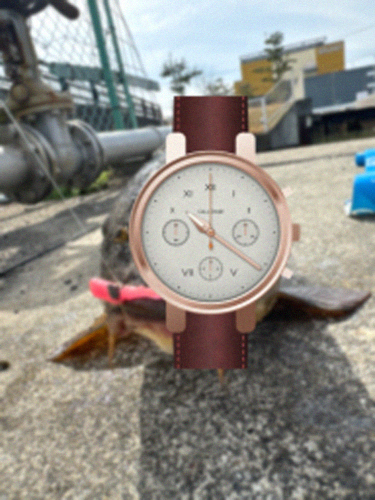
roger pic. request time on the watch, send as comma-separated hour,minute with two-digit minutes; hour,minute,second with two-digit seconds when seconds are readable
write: 10,21
